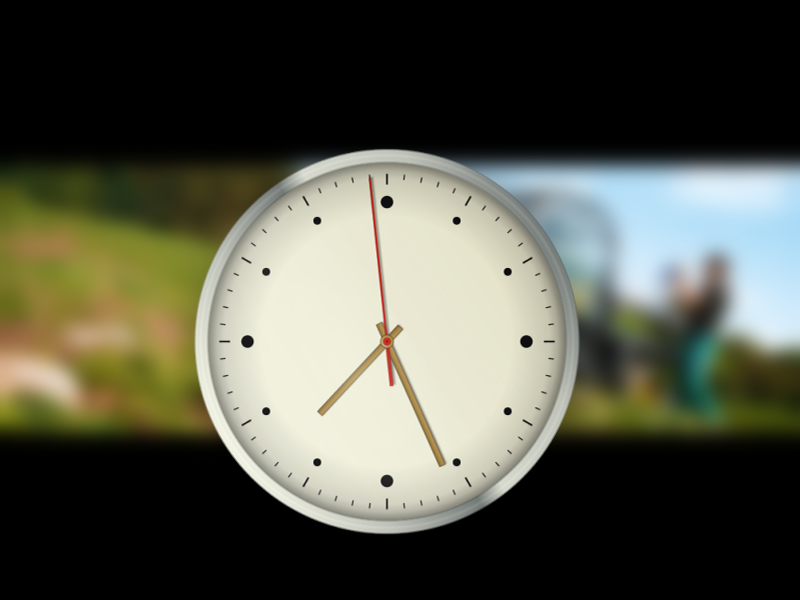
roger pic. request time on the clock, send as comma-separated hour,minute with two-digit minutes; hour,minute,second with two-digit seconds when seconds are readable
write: 7,25,59
